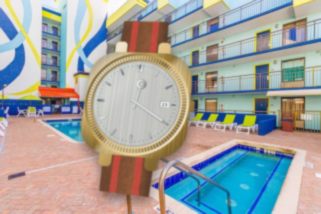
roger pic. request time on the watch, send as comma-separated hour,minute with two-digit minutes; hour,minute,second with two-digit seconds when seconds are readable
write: 12,20
